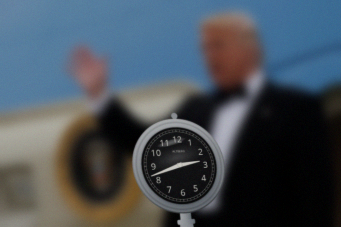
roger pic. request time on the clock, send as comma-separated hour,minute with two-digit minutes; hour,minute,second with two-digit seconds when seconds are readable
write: 2,42
